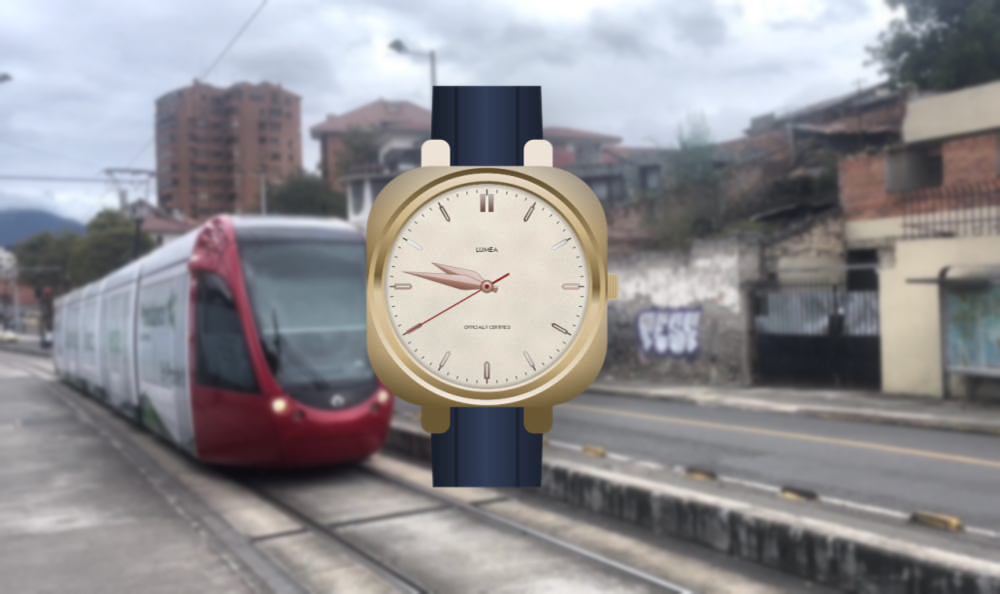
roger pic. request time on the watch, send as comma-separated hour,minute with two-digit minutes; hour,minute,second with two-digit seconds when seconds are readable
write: 9,46,40
